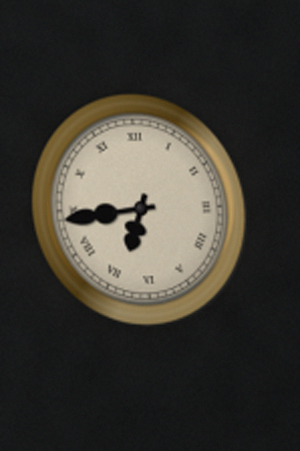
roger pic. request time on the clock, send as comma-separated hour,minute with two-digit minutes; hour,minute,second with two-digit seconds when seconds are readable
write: 6,44
